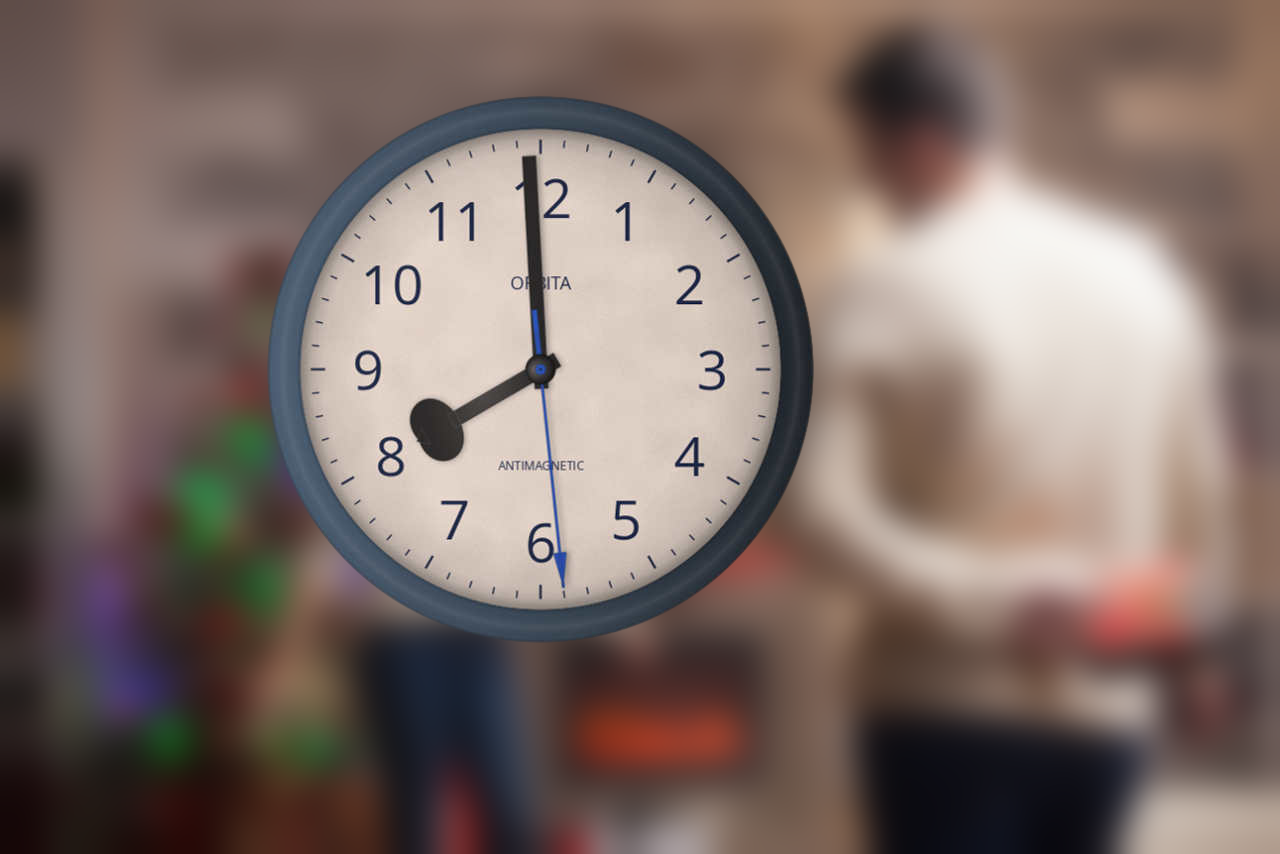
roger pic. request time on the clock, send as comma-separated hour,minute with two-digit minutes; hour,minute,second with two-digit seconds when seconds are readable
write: 7,59,29
